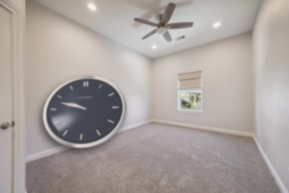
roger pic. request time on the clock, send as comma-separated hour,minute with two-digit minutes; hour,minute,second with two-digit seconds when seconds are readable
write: 9,48
